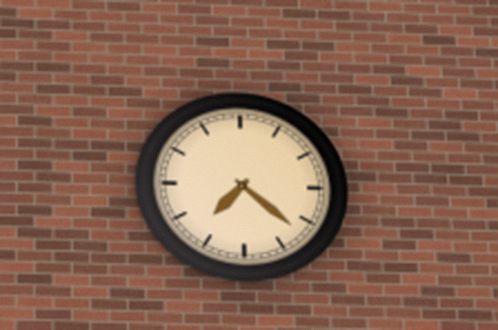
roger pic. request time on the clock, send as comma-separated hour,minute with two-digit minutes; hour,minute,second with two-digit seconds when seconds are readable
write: 7,22
